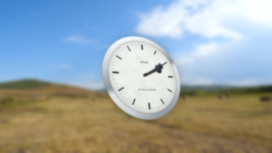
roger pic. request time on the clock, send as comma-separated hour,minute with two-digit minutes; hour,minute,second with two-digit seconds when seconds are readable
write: 2,10
